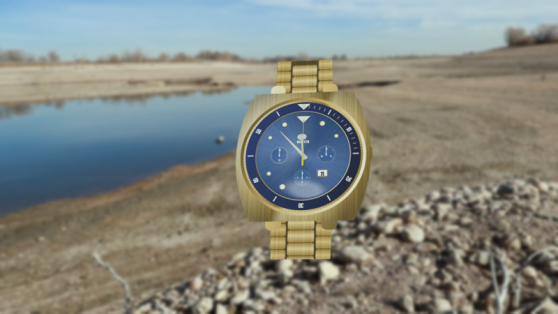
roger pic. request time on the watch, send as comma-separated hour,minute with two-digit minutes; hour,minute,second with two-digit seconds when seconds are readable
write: 11,53
